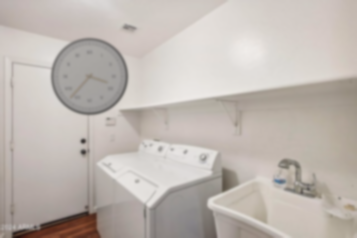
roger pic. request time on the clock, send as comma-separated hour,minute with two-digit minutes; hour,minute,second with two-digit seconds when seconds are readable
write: 3,37
